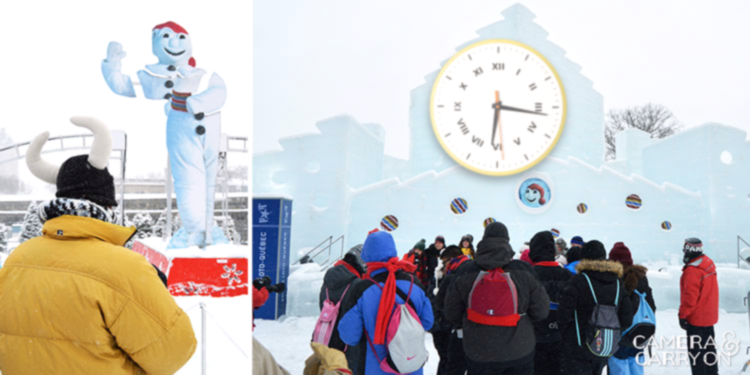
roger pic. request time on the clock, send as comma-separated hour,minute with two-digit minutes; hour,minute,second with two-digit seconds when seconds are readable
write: 6,16,29
